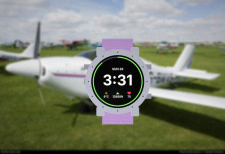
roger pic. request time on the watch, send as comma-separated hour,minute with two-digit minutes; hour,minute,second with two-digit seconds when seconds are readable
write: 3,31
